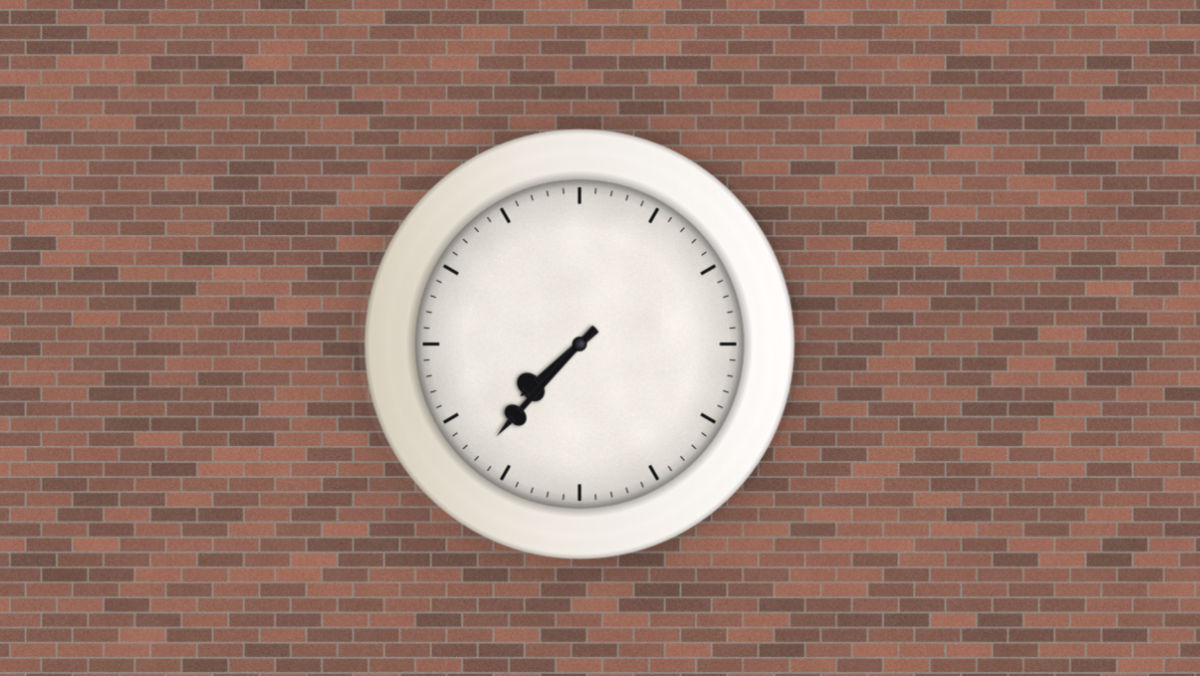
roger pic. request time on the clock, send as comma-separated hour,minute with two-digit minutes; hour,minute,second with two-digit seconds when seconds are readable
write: 7,37
